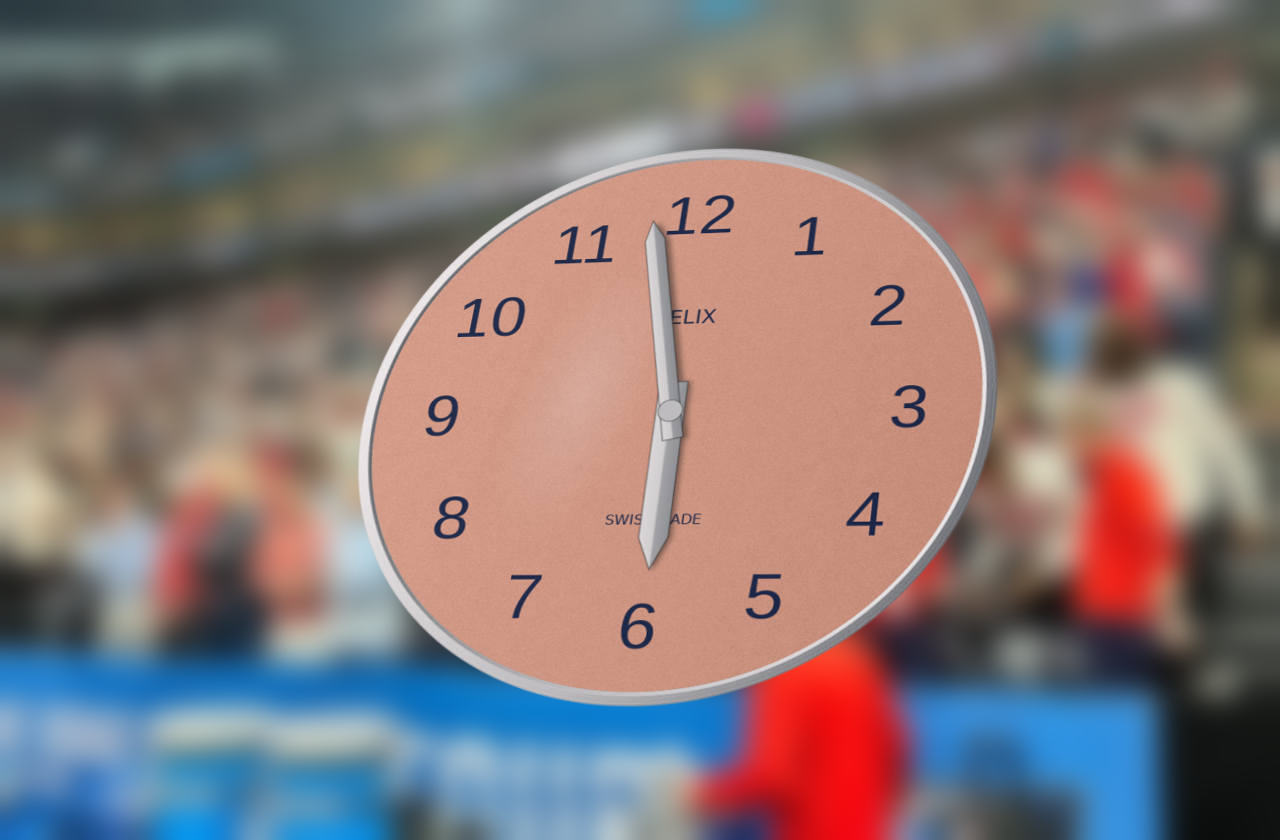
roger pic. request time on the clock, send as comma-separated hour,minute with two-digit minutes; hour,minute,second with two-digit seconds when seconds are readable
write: 5,58
